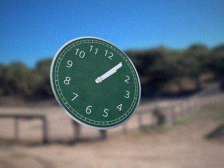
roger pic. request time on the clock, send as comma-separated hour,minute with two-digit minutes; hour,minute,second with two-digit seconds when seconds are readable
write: 1,05
